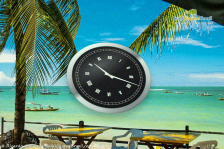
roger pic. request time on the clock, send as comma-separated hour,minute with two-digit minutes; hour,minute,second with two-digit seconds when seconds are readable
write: 10,18
